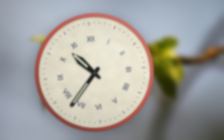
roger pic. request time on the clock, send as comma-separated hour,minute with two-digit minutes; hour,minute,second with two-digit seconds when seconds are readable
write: 10,37
